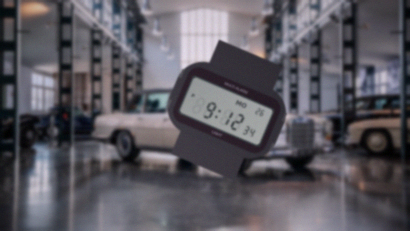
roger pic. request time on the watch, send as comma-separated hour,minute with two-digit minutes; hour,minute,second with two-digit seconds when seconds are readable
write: 9,12
